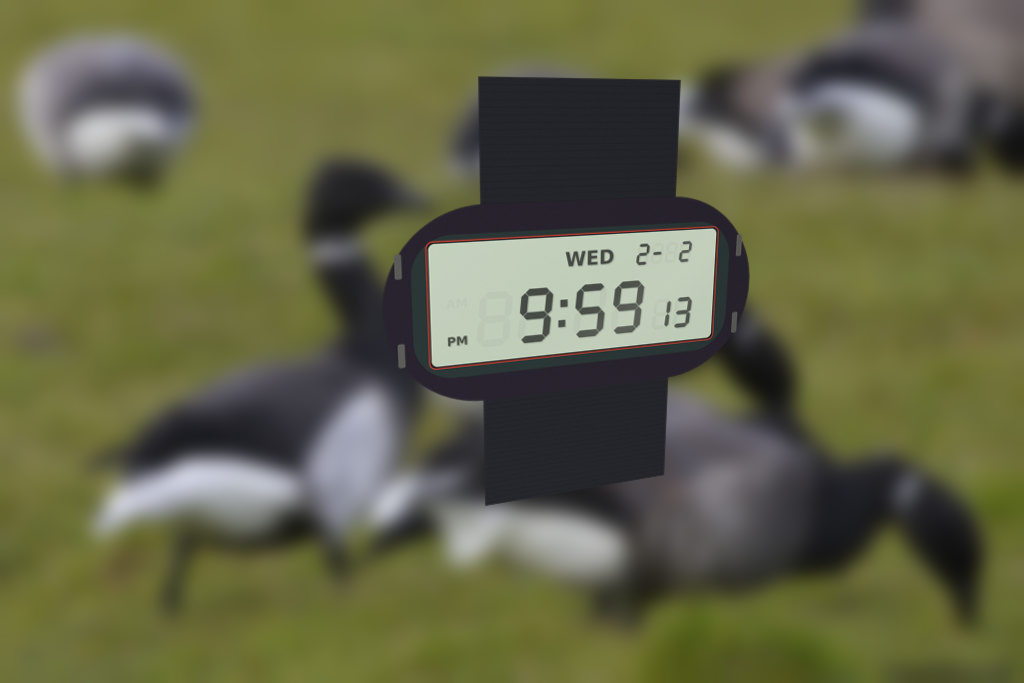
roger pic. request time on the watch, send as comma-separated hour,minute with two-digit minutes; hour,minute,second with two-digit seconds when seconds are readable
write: 9,59,13
